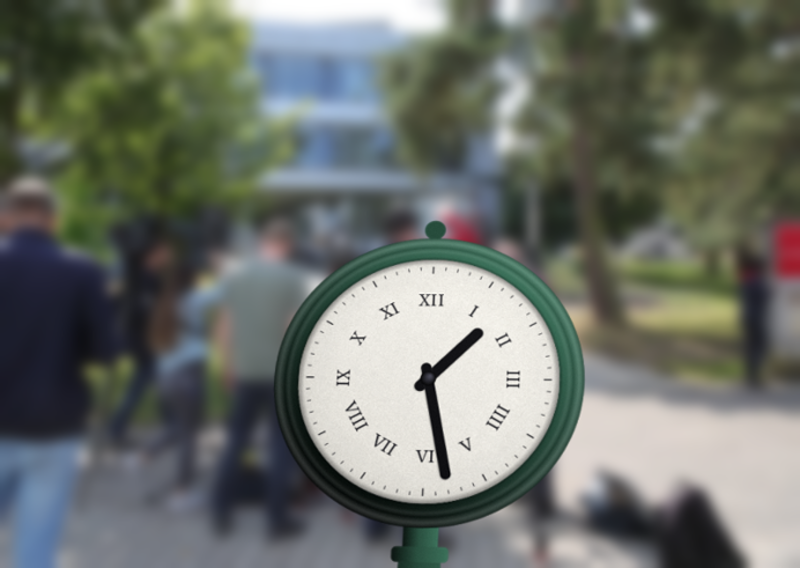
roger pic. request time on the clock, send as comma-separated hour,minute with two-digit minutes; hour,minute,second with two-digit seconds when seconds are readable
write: 1,28
